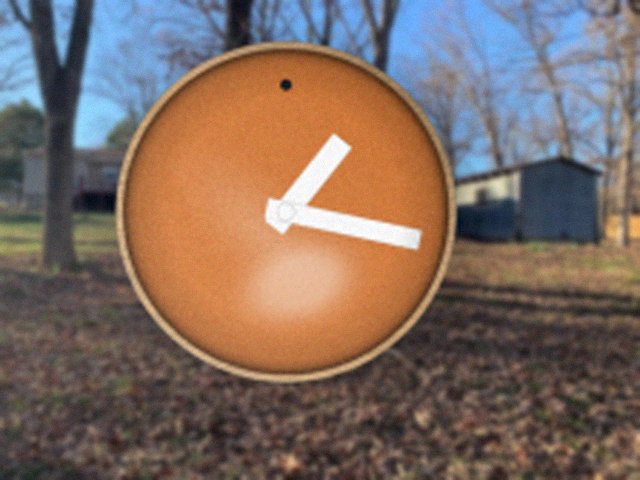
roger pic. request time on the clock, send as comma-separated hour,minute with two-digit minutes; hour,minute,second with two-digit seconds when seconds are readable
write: 1,17
